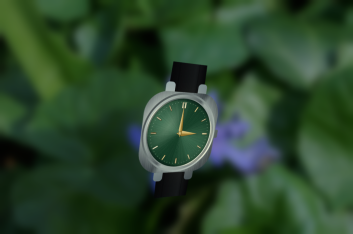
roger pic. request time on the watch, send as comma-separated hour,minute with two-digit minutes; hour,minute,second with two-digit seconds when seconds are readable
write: 3,00
